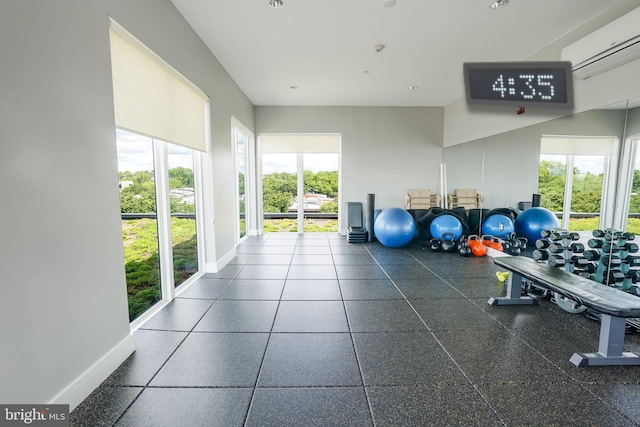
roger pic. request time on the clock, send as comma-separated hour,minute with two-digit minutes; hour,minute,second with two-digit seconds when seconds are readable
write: 4,35
